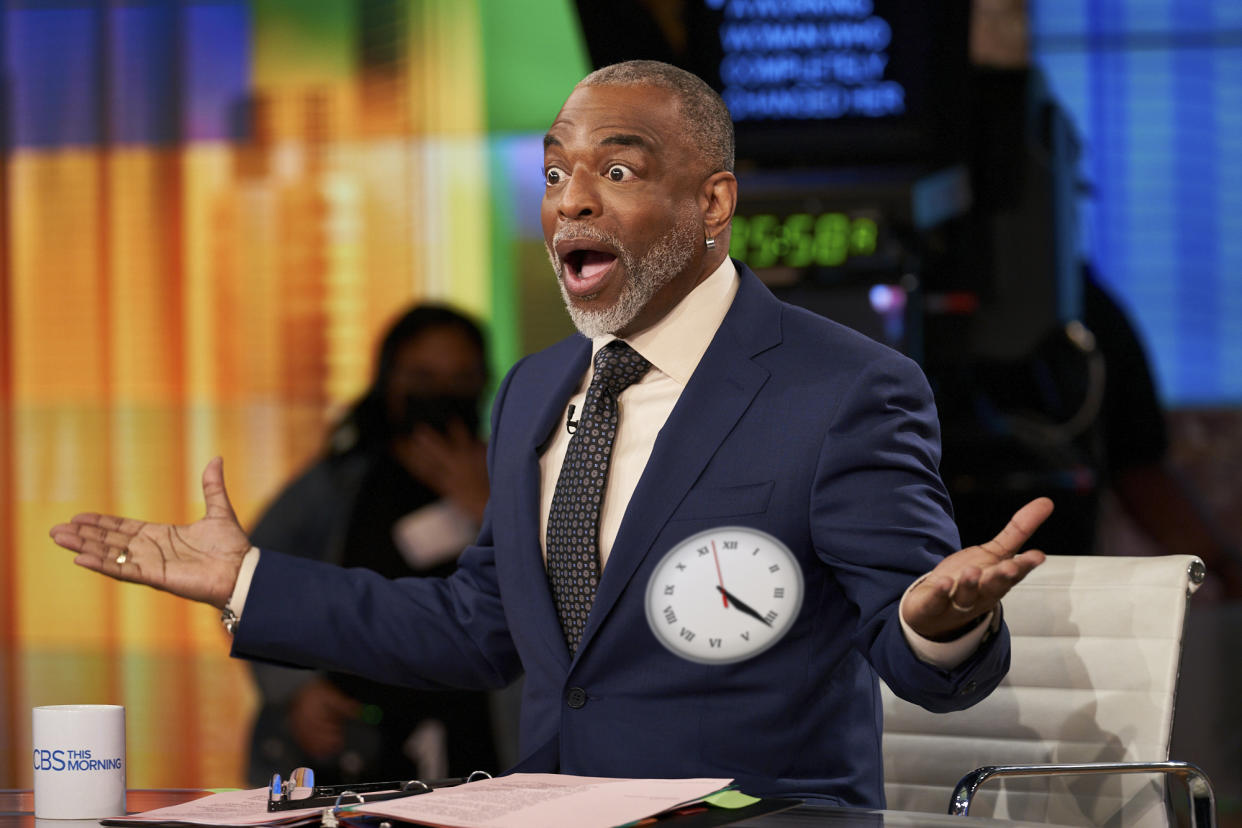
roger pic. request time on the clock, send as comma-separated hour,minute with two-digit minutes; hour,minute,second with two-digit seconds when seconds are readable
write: 4,20,57
